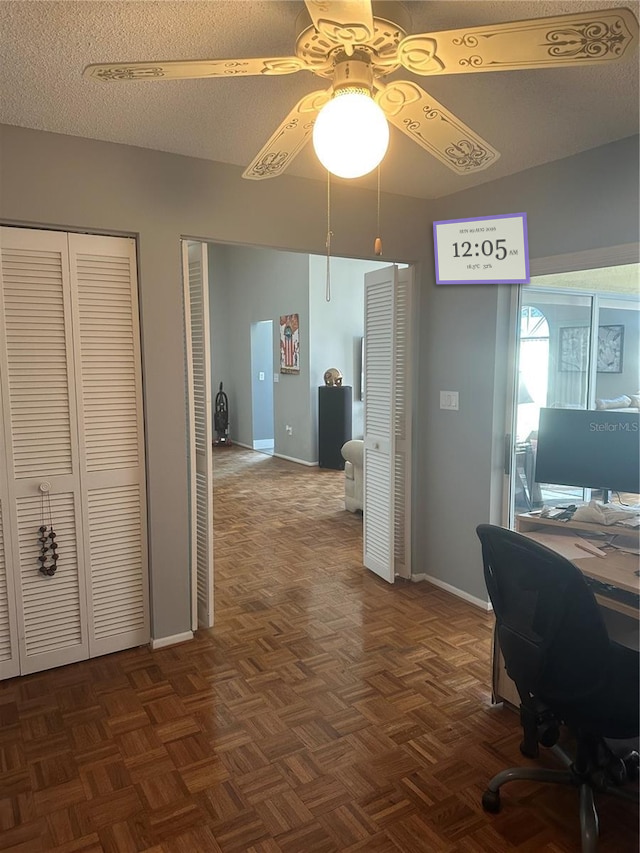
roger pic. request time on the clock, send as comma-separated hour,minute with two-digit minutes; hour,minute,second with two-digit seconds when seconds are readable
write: 12,05
